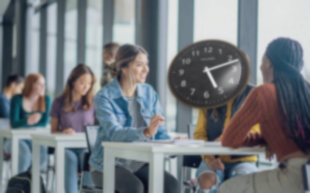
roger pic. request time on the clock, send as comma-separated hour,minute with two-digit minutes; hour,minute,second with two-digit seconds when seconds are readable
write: 5,12
